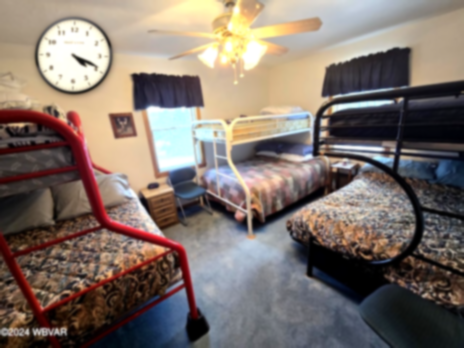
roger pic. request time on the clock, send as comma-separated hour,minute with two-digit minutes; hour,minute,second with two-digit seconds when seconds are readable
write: 4,19
